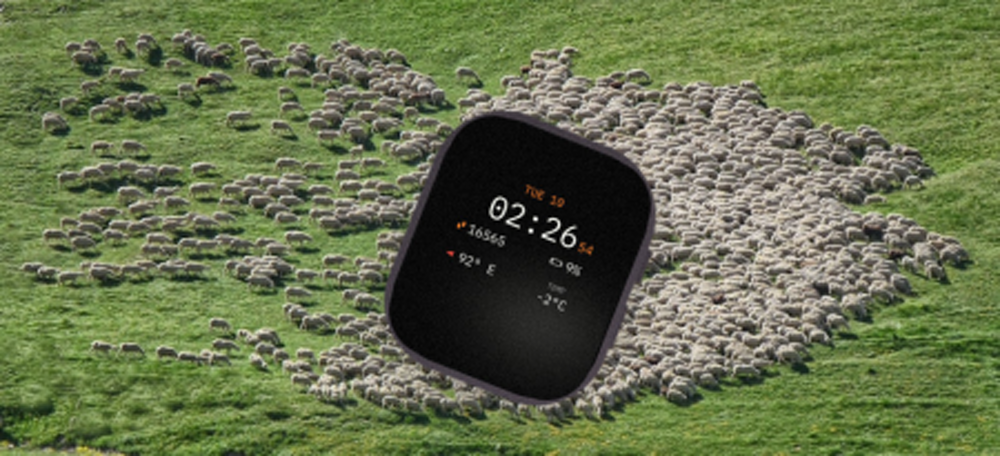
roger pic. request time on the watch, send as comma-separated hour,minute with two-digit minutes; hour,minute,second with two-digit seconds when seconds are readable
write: 2,26
